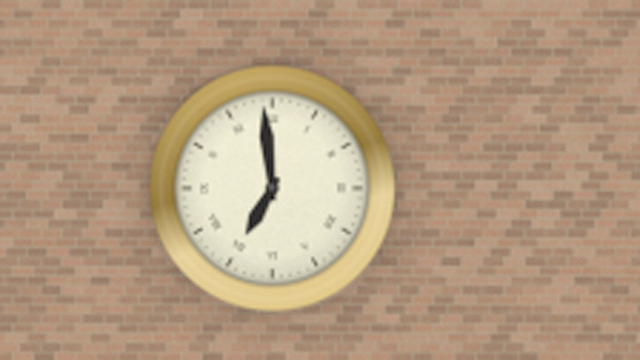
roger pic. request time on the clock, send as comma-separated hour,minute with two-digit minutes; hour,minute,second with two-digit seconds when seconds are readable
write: 6,59
